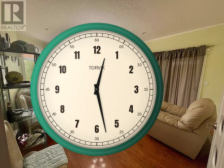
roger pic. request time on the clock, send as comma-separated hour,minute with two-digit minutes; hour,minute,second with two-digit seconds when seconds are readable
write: 12,28
